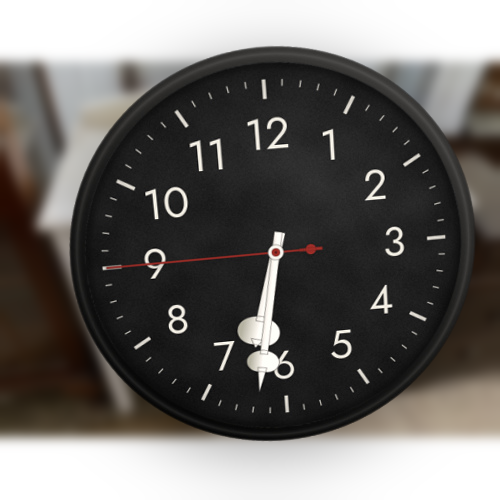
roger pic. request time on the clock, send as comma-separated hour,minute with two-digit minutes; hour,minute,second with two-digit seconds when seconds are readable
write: 6,31,45
